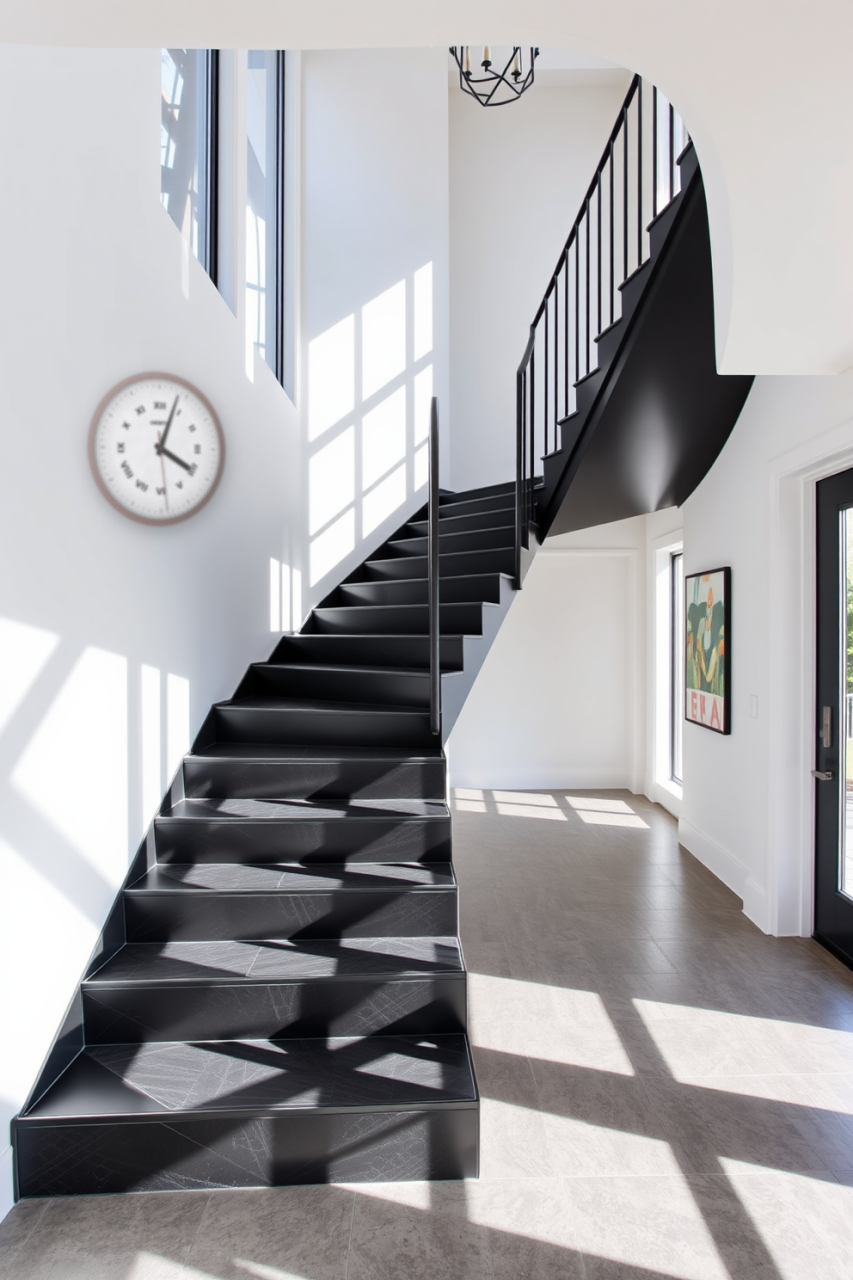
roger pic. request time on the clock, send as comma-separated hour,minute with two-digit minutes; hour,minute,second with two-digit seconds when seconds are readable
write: 4,03,29
